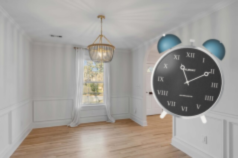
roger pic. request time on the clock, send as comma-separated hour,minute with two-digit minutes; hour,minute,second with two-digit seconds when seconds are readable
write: 11,10
